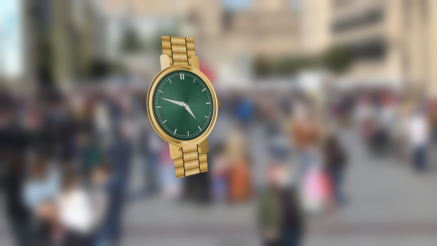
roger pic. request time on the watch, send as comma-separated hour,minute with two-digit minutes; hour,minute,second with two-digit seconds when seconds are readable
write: 4,48
